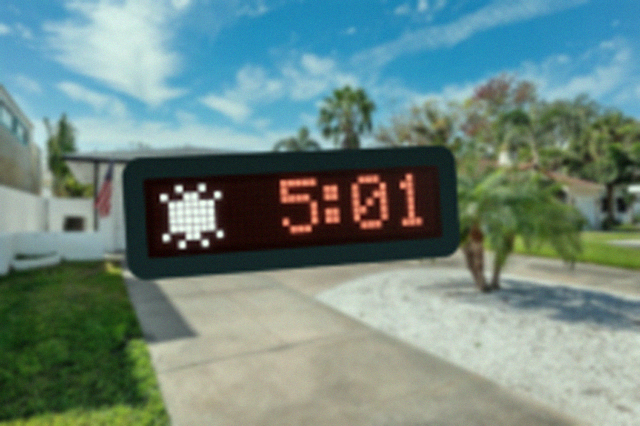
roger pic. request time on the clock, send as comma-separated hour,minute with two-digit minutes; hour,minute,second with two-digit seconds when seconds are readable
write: 5,01
